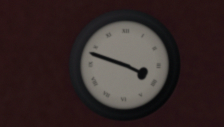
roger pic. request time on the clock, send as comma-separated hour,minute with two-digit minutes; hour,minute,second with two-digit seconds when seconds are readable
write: 3,48
